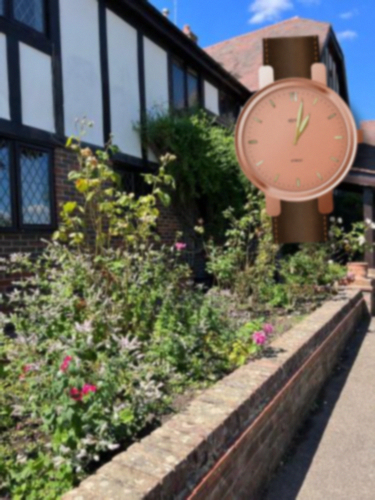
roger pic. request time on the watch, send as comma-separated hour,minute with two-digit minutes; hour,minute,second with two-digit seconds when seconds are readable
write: 1,02
